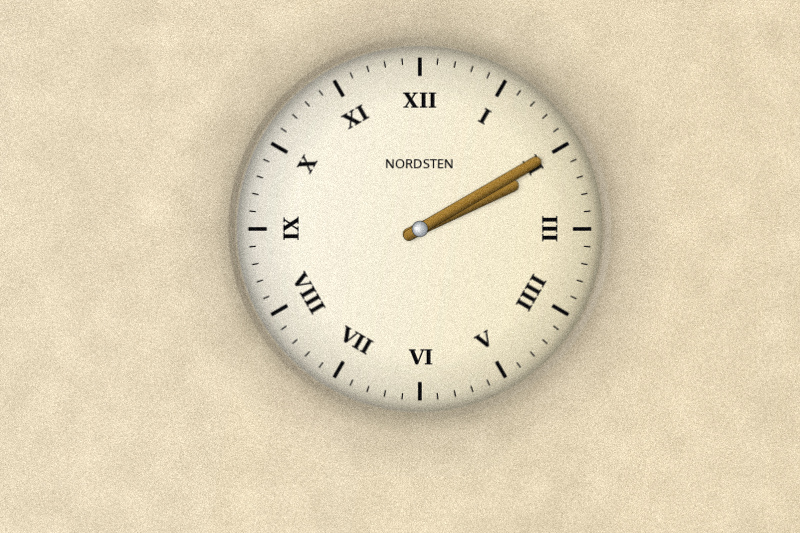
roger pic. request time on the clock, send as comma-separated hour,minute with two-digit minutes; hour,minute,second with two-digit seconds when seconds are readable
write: 2,10
